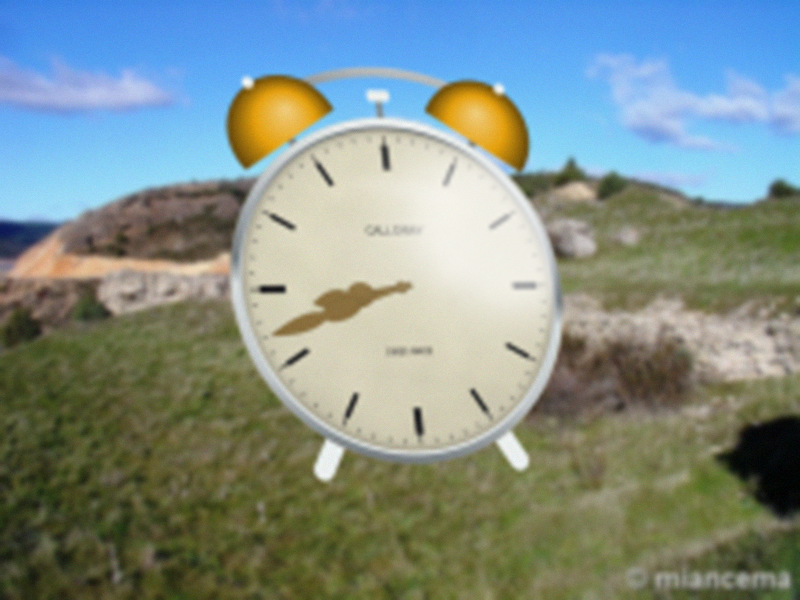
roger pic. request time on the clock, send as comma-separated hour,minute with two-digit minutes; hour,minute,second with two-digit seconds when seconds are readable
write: 8,42
